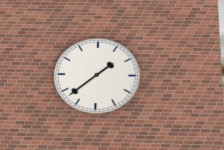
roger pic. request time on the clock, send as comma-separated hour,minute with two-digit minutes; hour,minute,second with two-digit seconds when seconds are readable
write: 1,38
